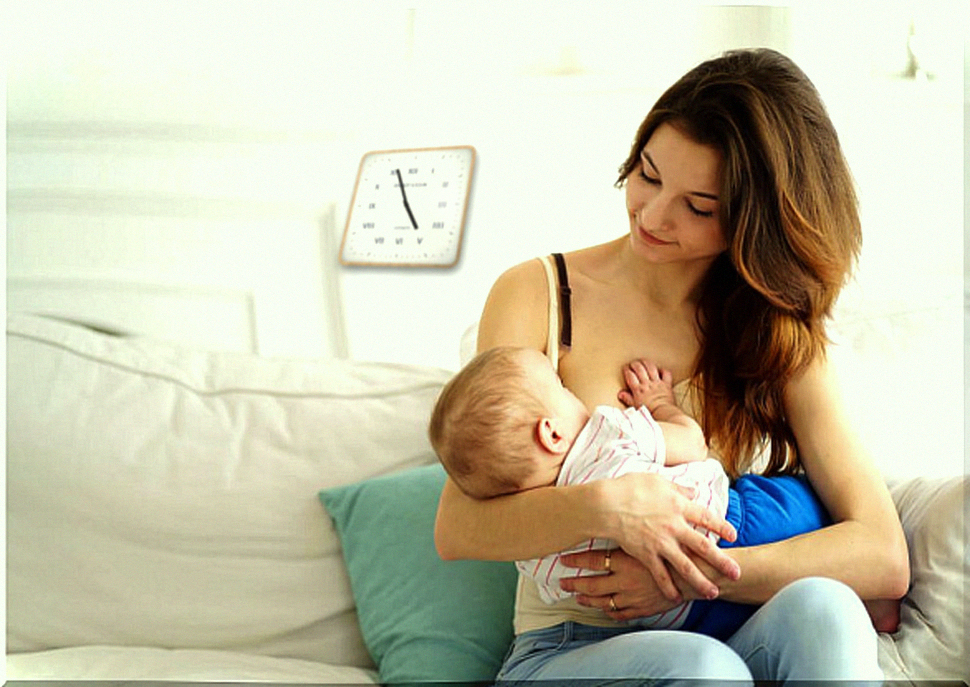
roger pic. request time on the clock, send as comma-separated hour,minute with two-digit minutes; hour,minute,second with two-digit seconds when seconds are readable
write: 4,56
